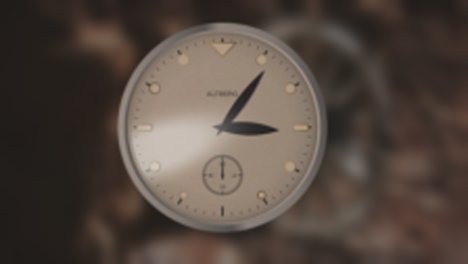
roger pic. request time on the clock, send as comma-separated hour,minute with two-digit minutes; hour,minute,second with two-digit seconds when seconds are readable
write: 3,06
